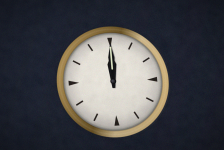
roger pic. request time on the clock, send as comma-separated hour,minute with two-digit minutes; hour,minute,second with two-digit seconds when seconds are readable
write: 12,00
